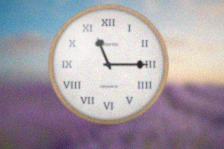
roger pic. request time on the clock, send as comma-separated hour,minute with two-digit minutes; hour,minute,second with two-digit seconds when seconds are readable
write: 11,15
